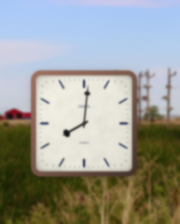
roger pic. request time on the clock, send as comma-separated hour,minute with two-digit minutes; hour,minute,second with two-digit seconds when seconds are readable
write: 8,01
